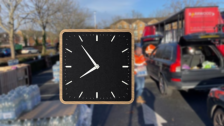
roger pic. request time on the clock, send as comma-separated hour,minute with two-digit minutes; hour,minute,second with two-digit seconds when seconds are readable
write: 7,54
